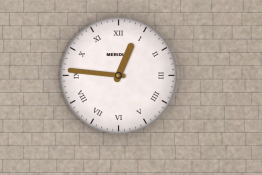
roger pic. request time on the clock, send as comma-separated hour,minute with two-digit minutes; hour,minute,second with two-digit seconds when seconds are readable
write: 12,46
